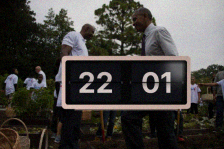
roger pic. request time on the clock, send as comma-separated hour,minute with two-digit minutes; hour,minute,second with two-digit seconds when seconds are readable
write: 22,01
